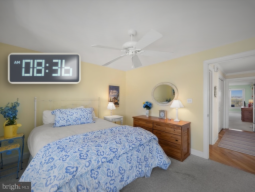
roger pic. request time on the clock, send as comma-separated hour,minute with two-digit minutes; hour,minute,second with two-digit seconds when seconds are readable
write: 8,36
